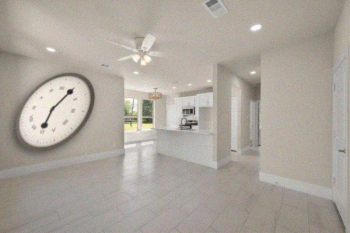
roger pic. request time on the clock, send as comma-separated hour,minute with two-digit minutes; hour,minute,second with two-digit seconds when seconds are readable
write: 6,05
